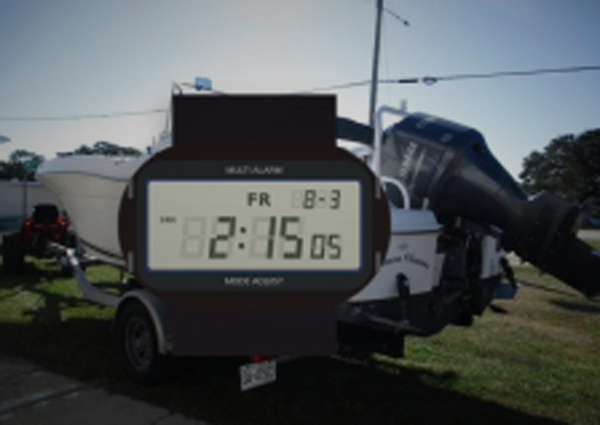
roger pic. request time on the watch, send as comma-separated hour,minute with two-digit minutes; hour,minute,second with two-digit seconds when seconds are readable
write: 2,15,05
